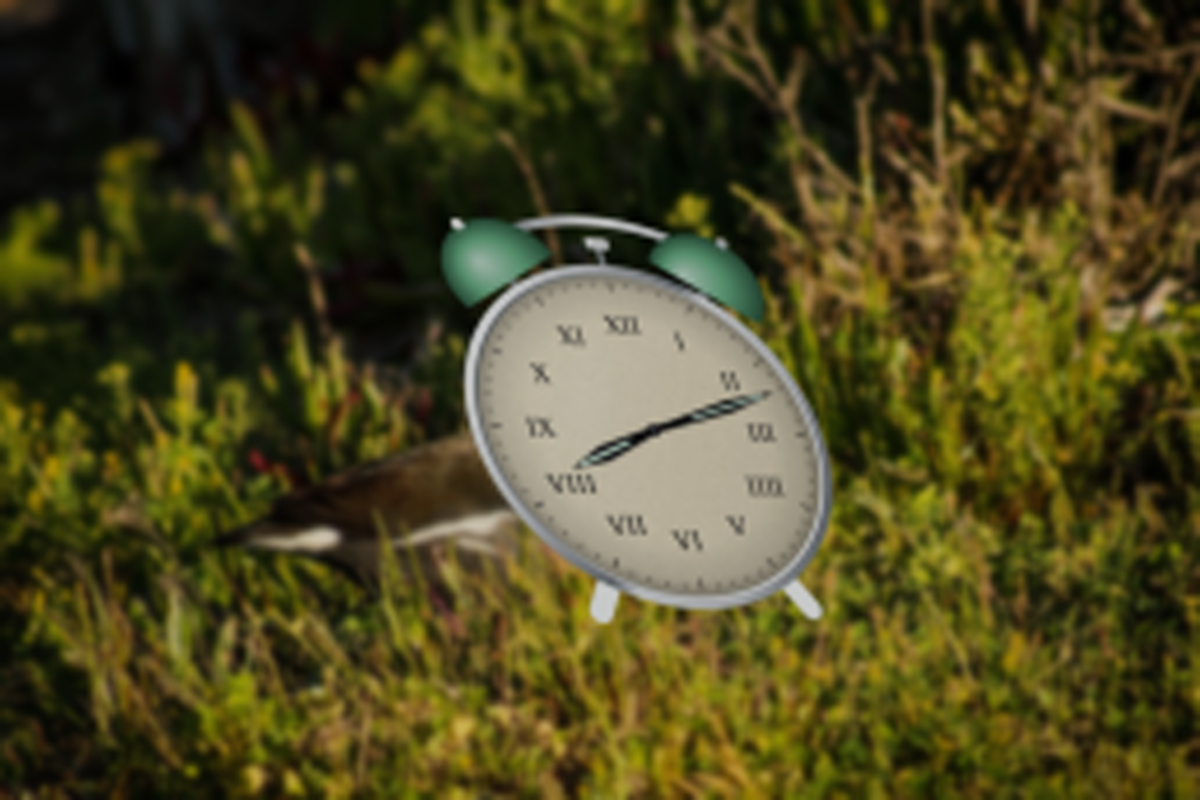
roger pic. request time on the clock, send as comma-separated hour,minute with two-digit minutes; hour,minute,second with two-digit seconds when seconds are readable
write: 8,12
